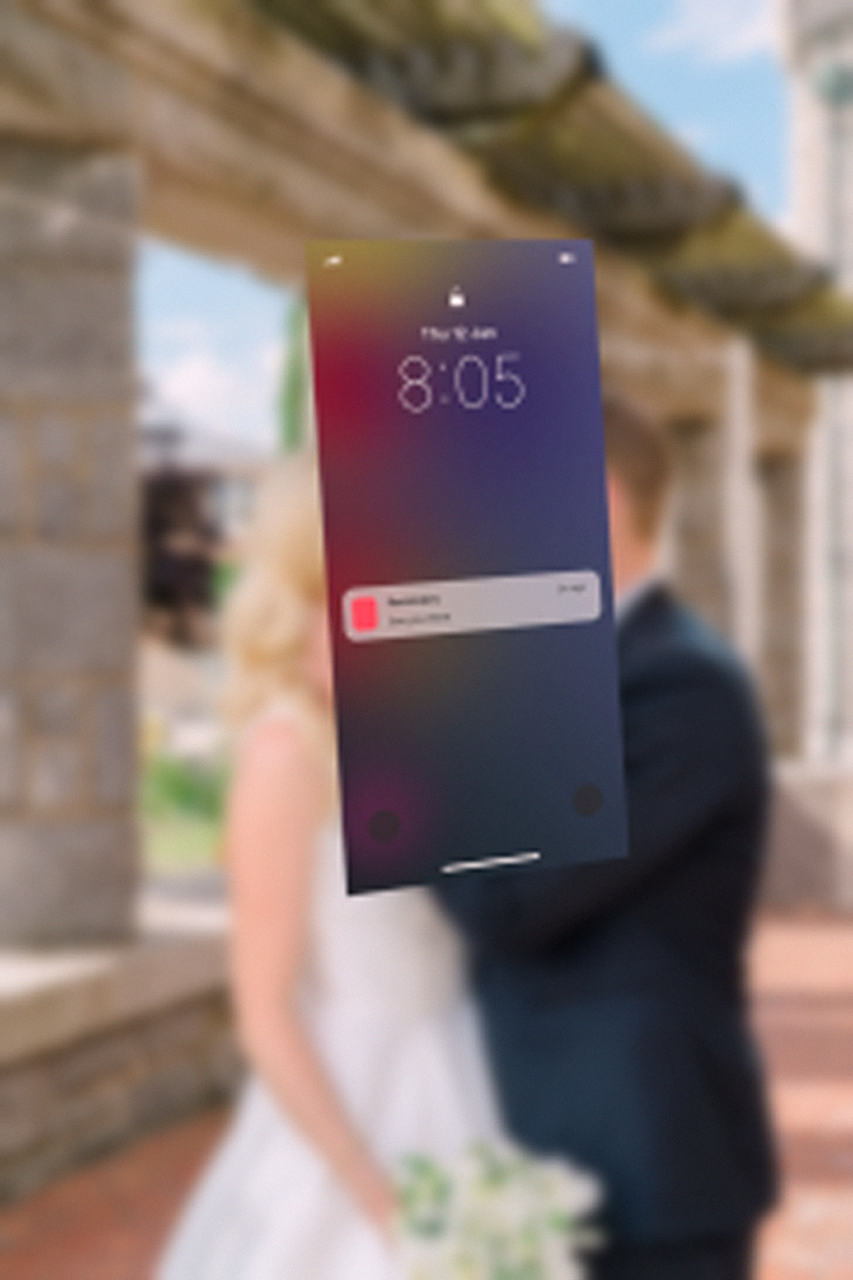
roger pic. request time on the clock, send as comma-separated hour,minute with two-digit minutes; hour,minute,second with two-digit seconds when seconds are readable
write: 8,05
